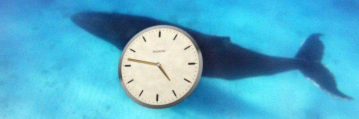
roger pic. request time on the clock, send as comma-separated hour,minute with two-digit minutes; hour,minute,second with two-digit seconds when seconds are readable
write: 4,47
